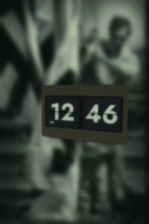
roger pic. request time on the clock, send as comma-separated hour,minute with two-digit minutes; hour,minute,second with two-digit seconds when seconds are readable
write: 12,46
